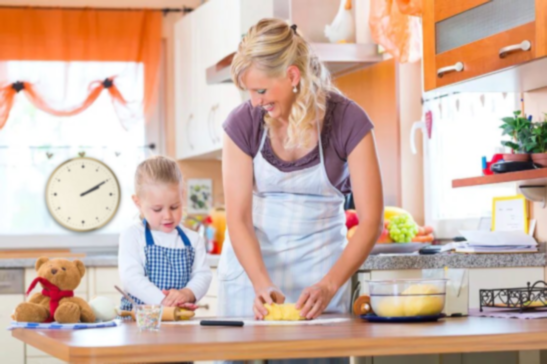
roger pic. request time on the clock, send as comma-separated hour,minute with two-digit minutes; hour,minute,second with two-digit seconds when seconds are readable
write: 2,10
